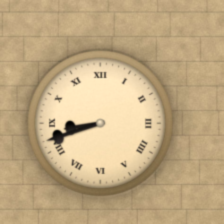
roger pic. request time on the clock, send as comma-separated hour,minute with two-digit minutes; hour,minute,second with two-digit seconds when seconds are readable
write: 8,42
